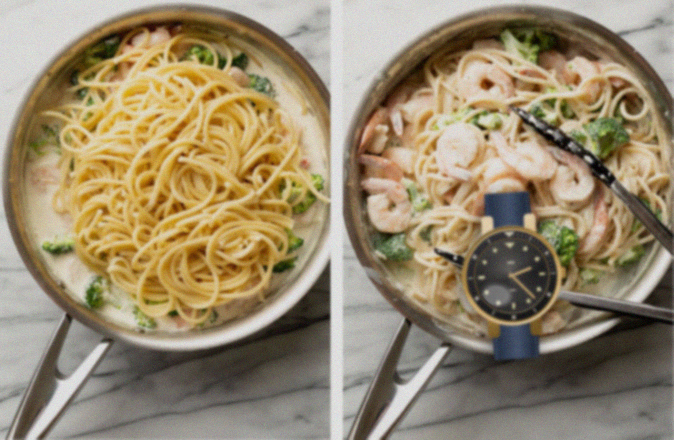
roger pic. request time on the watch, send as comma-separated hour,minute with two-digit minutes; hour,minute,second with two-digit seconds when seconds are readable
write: 2,23
